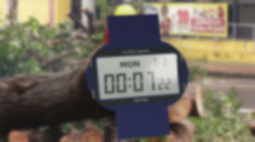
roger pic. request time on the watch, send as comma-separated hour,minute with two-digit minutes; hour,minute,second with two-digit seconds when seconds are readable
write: 0,07
